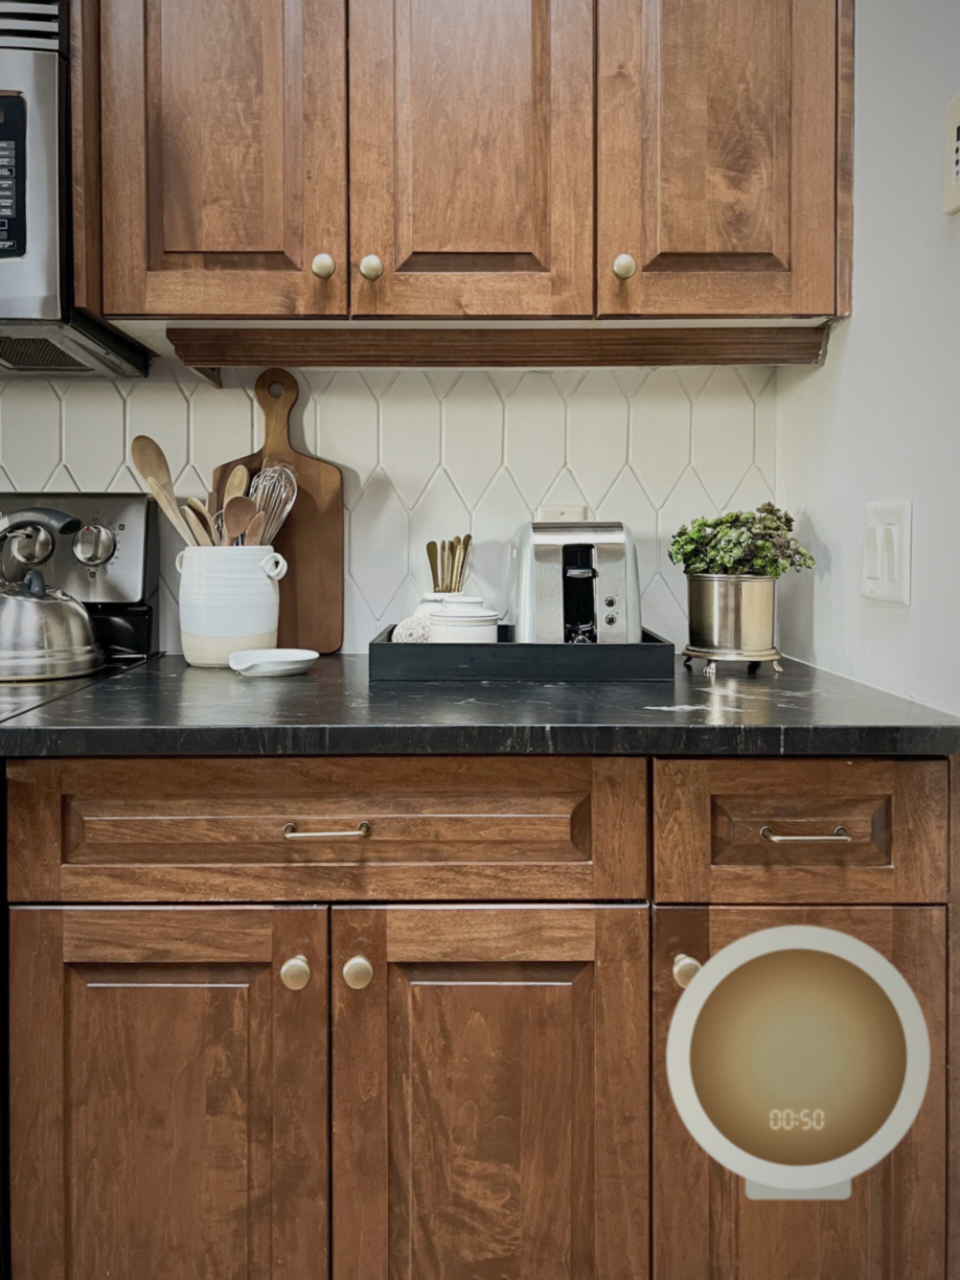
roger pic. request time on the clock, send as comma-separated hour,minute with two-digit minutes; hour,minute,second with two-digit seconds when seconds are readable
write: 0,50
